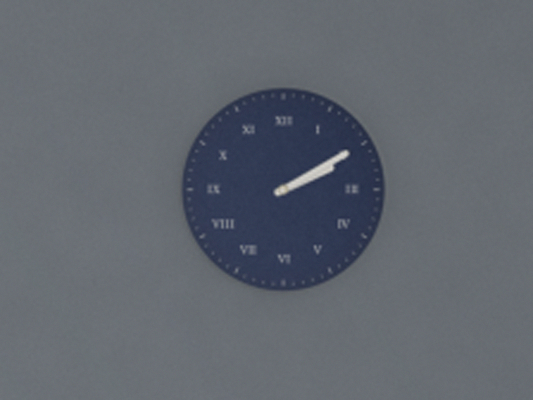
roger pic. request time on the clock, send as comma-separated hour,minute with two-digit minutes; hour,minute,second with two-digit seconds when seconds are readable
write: 2,10
